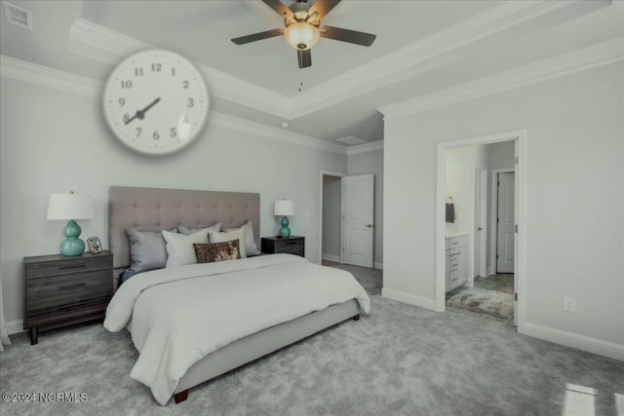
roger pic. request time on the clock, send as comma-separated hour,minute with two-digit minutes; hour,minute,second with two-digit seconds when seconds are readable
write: 7,39
